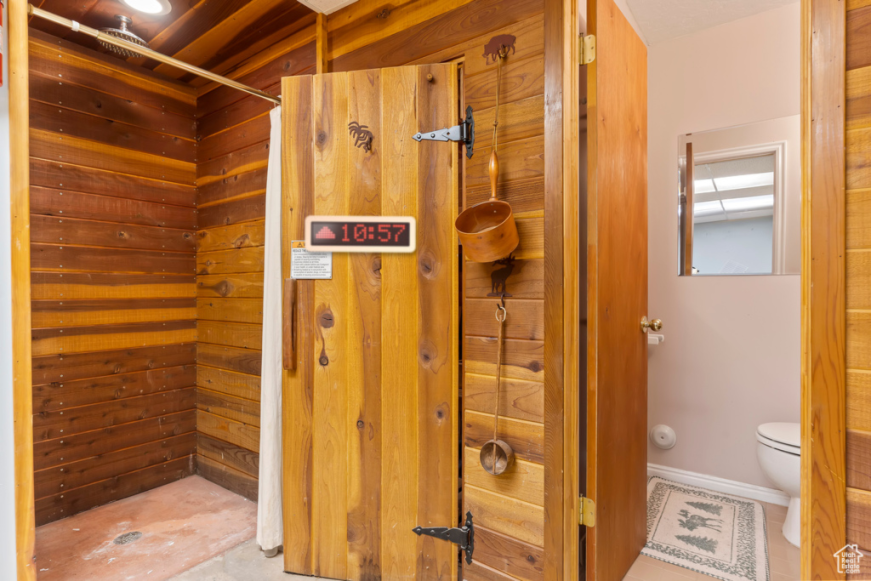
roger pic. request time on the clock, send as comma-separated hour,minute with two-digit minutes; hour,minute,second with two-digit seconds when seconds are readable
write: 10,57
